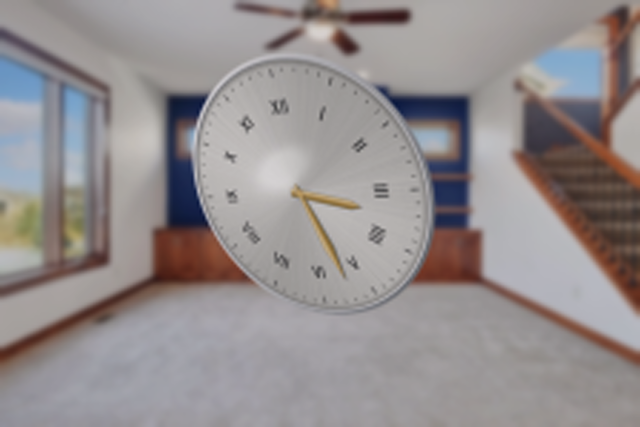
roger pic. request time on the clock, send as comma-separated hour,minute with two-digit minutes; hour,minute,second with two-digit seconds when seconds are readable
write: 3,27
